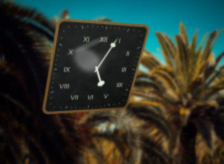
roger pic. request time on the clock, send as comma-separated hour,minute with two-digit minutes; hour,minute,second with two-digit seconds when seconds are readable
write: 5,04
